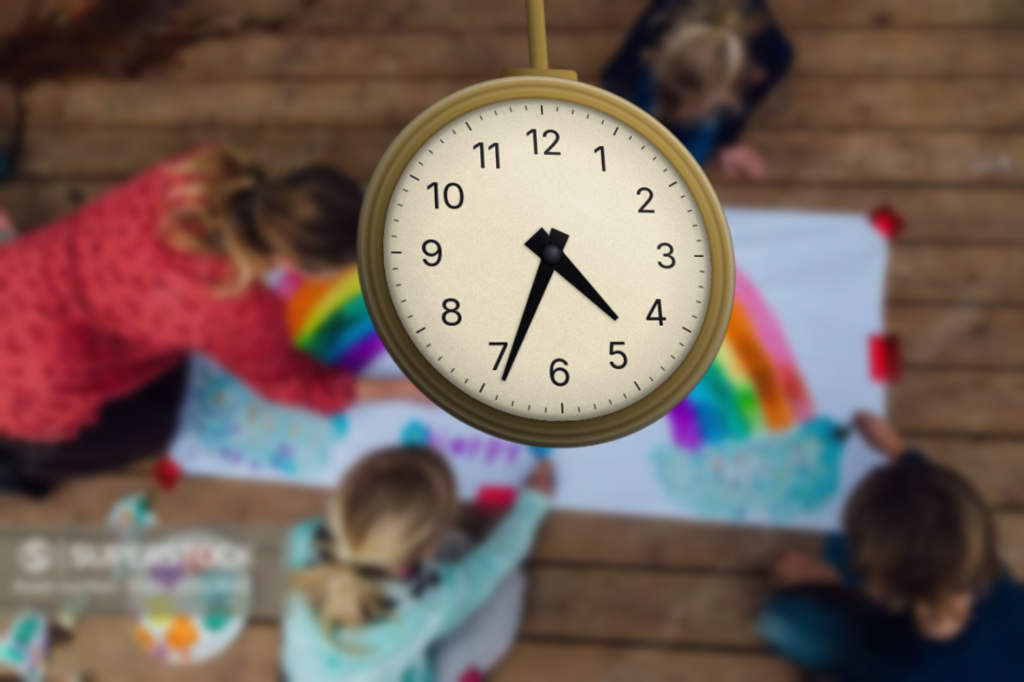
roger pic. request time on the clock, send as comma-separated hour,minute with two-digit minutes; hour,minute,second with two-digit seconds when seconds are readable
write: 4,34
